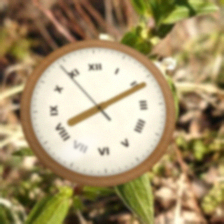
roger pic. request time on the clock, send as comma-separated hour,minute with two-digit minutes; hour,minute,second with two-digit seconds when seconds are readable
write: 8,10,54
